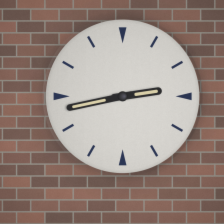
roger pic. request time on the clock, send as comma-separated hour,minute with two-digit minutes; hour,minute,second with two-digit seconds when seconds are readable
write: 2,43
